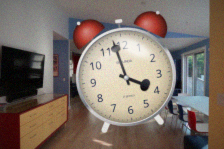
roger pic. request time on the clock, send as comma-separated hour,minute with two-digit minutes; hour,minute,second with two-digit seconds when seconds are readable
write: 3,58
